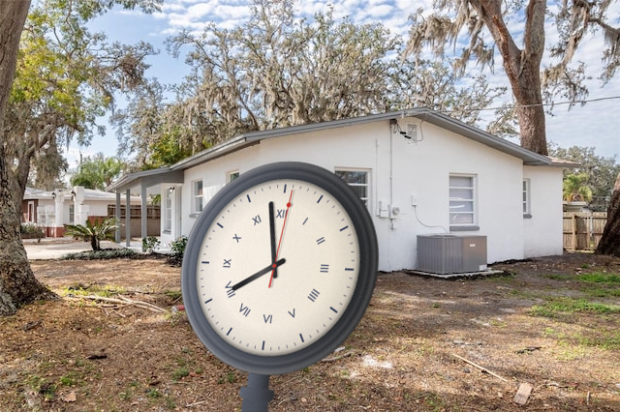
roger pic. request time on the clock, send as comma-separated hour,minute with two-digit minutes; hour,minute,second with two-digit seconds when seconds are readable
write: 7,58,01
